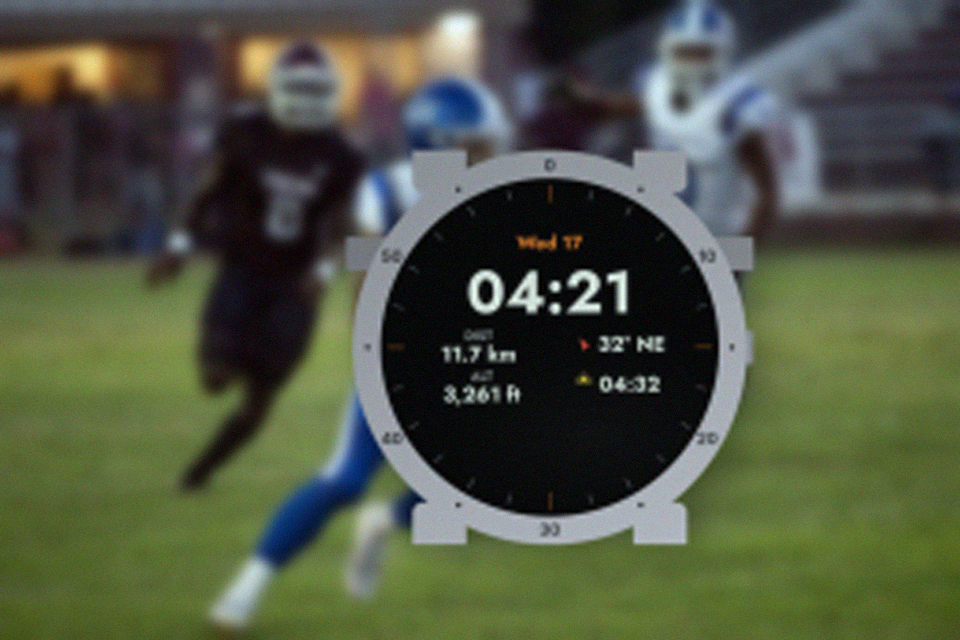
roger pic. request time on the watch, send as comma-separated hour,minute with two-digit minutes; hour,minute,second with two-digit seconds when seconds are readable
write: 4,21
